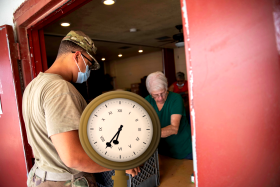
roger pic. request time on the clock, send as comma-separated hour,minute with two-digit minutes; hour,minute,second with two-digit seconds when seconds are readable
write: 6,36
